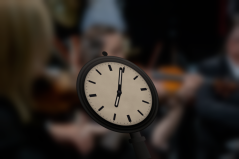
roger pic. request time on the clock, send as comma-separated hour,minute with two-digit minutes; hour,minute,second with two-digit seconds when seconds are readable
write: 7,04
